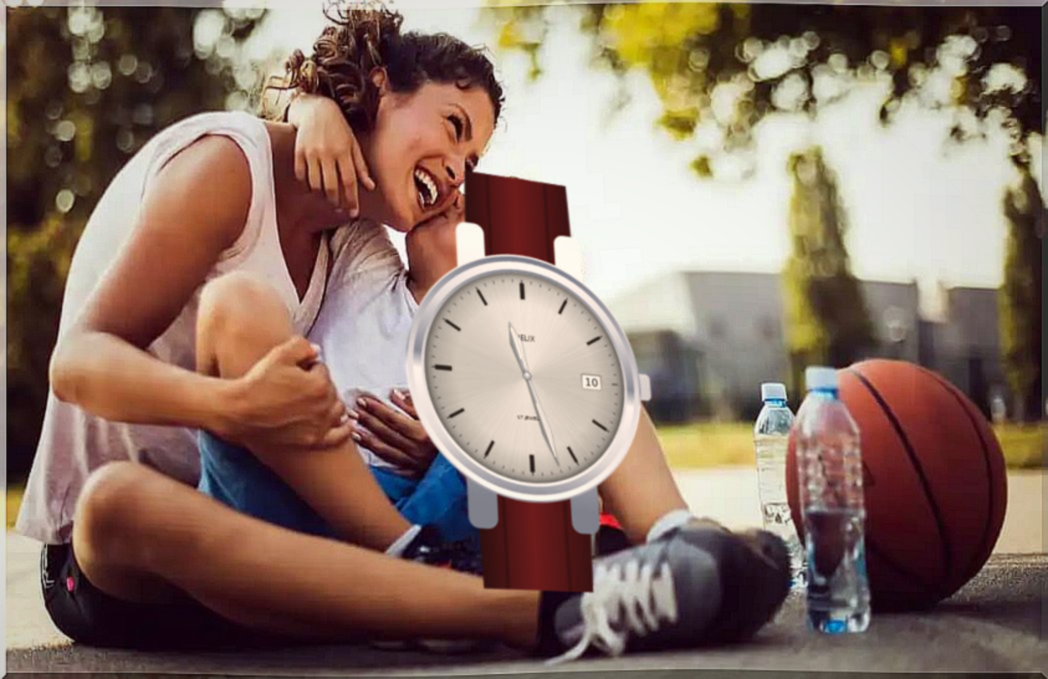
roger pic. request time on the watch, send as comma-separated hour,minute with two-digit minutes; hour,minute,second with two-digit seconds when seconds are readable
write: 11,27
